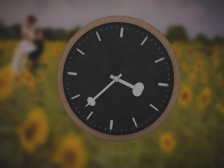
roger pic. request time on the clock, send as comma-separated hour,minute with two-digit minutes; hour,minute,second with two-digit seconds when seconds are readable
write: 3,37
